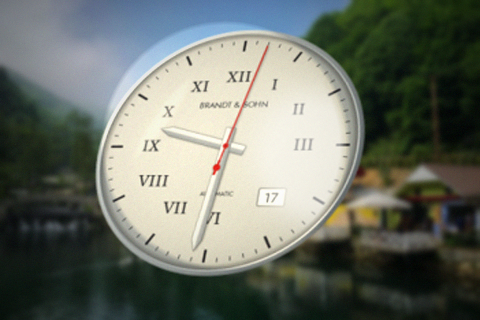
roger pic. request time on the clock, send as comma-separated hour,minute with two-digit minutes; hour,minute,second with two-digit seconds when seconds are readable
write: 9,31,02
